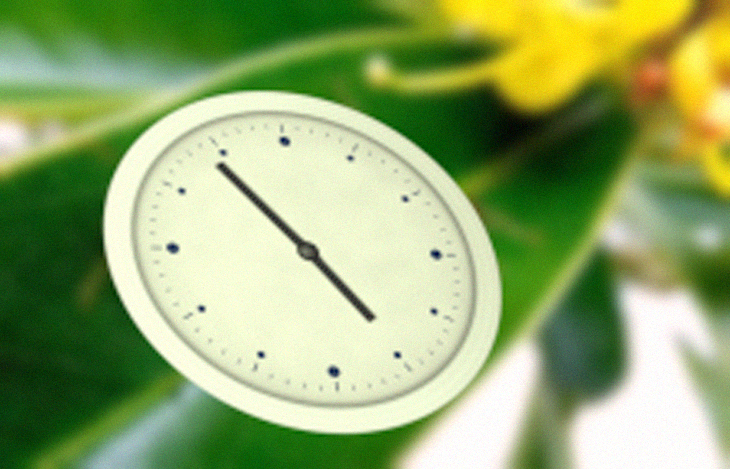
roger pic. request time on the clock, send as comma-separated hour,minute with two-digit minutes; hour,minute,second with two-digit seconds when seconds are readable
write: 4,54
